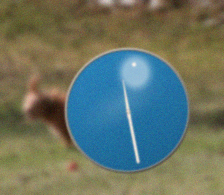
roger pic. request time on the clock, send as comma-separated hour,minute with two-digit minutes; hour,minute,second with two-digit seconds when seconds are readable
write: 11,27
